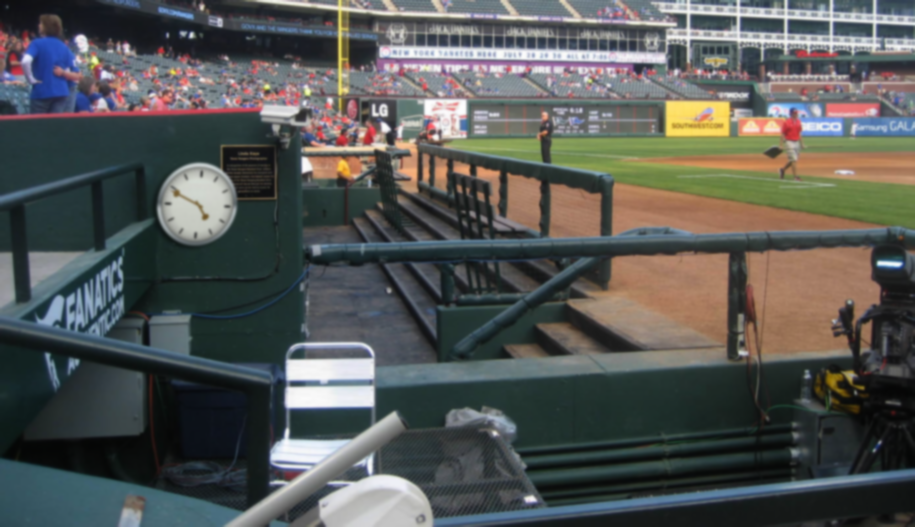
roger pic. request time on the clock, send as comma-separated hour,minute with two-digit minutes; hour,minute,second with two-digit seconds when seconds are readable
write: 4,49
